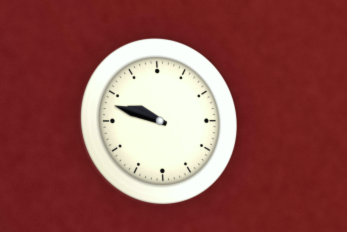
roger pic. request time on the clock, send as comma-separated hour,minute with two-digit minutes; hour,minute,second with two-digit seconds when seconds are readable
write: 9,48
